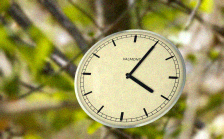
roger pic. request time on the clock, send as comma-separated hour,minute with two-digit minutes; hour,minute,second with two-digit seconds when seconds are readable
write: 4,05
